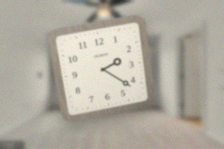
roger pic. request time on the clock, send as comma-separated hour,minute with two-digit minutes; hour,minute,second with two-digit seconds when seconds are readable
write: 2,22
